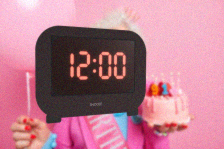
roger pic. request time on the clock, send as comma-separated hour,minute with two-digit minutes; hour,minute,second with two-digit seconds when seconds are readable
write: 12,00
